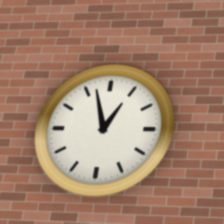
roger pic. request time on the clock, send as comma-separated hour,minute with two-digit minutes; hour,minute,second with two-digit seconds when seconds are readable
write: 12,57
